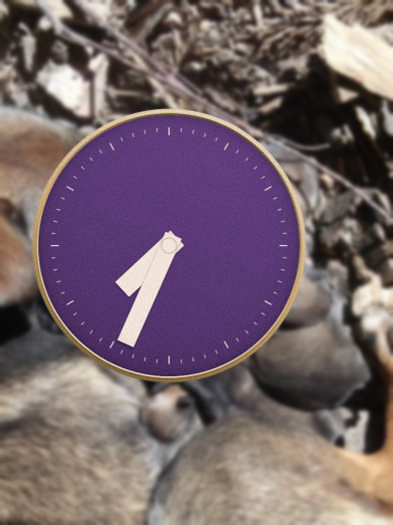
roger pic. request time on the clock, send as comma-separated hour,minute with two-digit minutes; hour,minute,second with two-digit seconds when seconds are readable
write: 7,34
